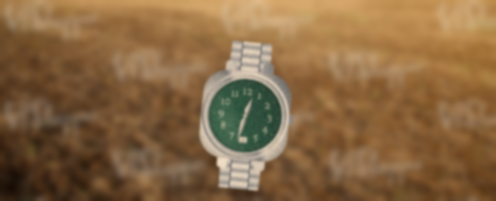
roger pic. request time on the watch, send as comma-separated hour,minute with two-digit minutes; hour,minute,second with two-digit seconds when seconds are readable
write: 12,32
